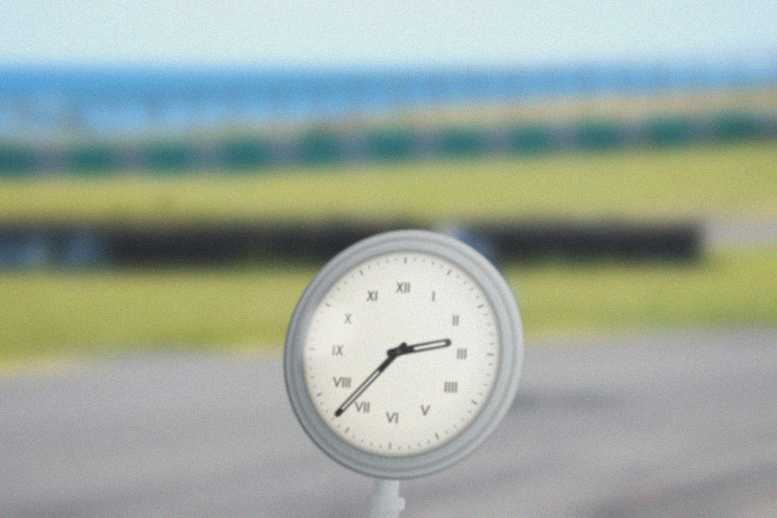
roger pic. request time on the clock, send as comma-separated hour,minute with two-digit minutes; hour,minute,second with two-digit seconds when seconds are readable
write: 2,37
